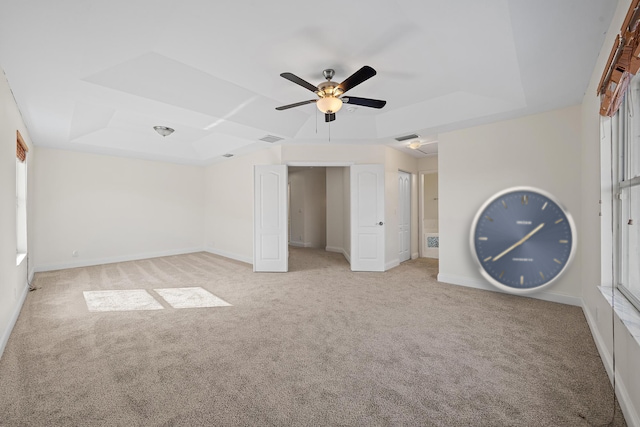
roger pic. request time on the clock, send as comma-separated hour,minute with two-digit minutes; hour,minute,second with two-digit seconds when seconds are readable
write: 1,39
